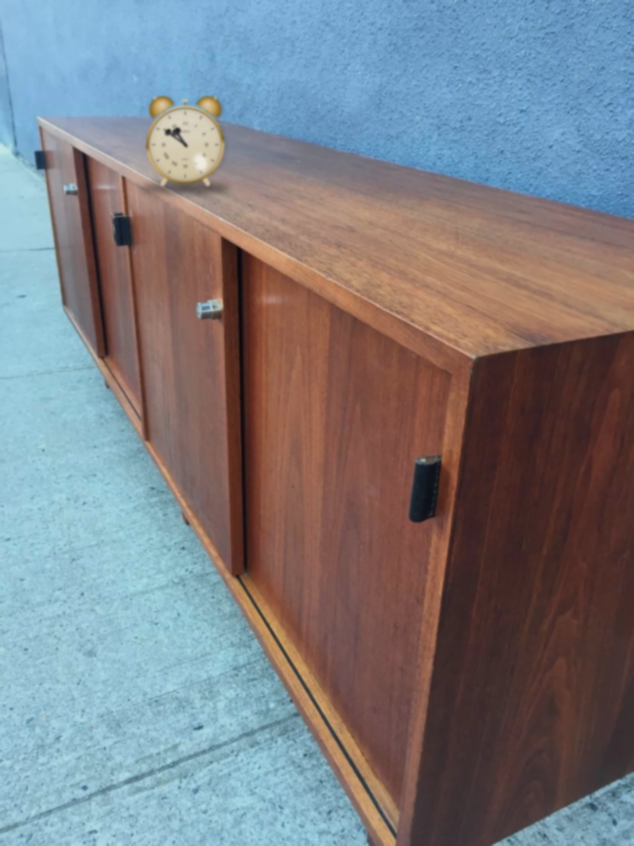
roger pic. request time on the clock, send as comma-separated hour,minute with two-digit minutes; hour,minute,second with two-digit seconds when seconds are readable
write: 10,51
